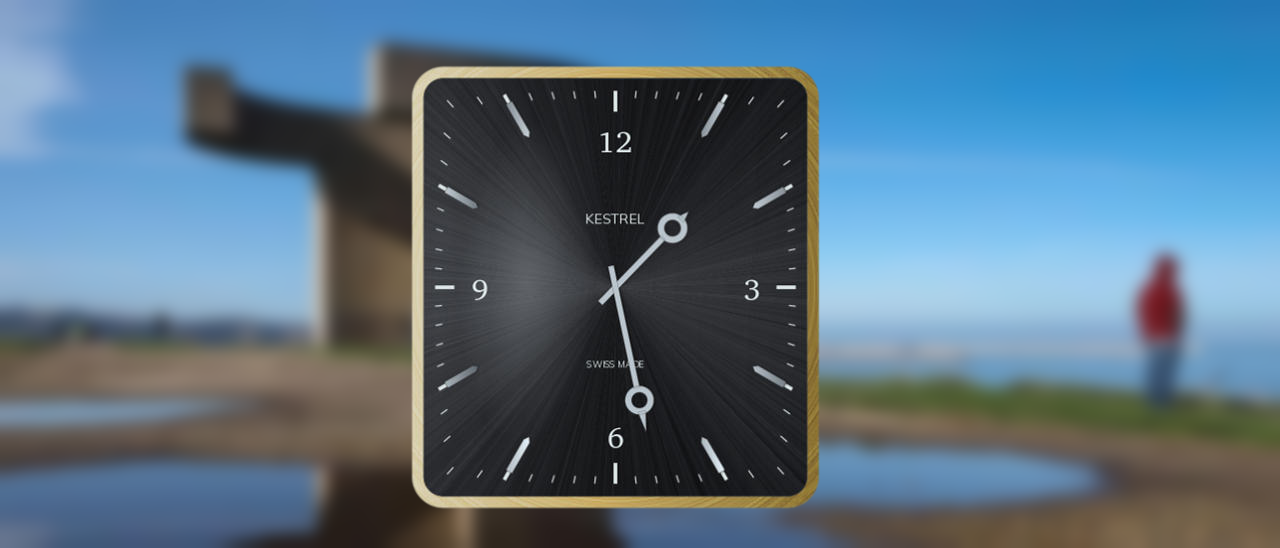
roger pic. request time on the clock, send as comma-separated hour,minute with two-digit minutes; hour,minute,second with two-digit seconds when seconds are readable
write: 1,28
